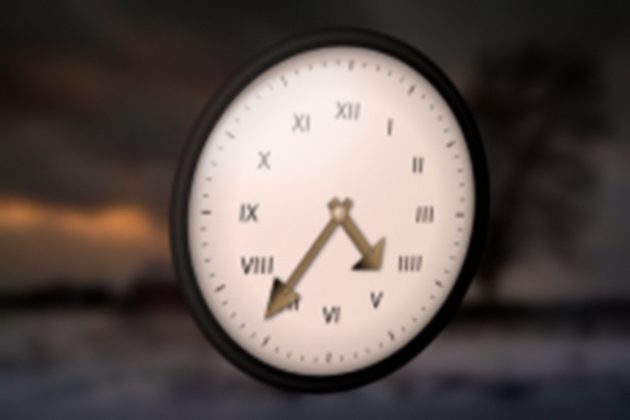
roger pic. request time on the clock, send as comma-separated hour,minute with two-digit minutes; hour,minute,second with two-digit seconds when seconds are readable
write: 4,36
